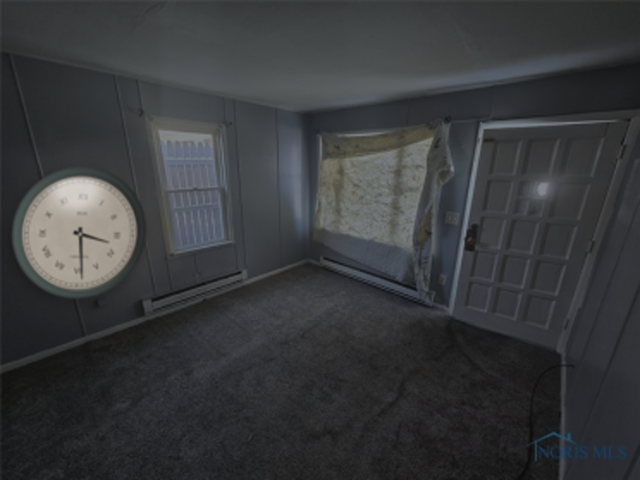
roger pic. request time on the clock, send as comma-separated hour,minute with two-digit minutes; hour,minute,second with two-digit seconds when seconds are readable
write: 3,29
